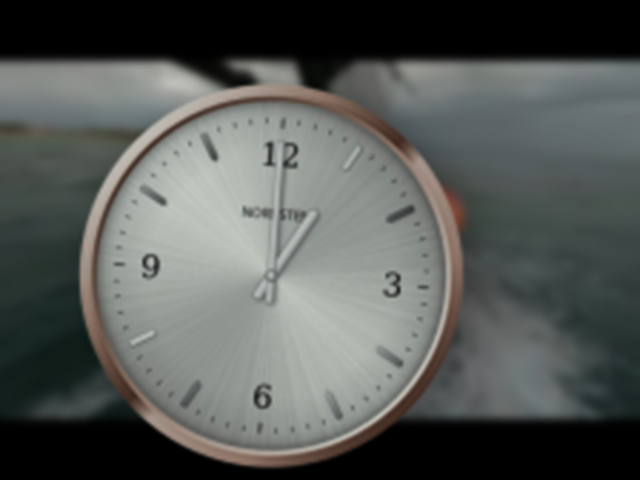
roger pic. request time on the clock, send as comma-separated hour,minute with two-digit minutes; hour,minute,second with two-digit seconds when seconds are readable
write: 1,00
